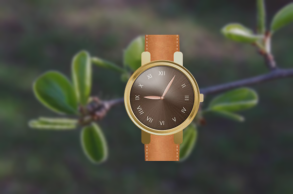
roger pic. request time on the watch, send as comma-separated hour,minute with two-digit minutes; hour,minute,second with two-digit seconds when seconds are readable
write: 9,05
